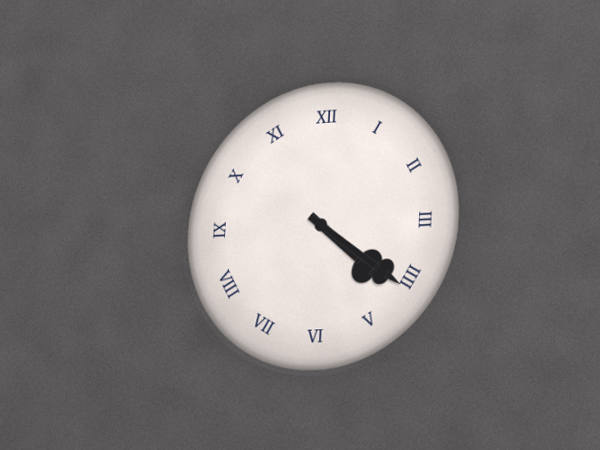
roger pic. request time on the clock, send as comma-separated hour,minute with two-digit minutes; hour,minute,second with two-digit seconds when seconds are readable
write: 4,21
